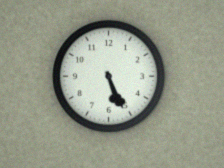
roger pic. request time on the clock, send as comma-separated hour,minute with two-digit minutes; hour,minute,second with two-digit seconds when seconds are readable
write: 5,26
